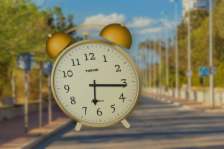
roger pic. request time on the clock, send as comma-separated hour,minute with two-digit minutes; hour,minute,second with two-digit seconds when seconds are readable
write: 6,16
